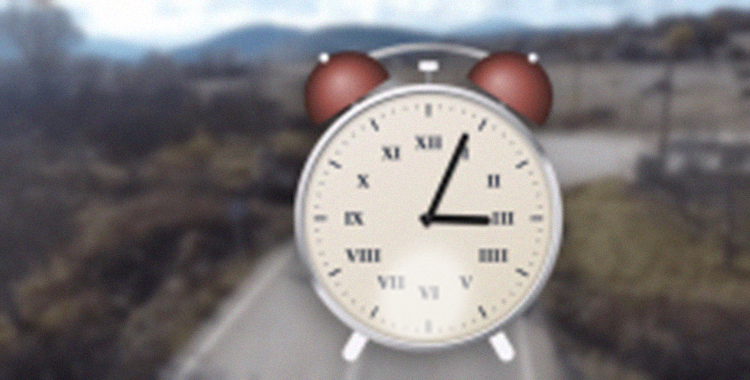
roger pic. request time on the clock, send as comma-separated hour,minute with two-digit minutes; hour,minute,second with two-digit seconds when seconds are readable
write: 3,04
